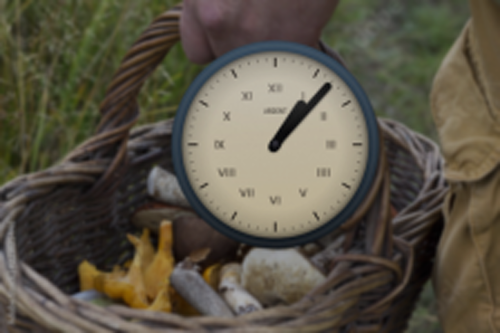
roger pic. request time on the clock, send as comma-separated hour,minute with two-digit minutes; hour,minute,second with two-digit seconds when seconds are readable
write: 1,07
